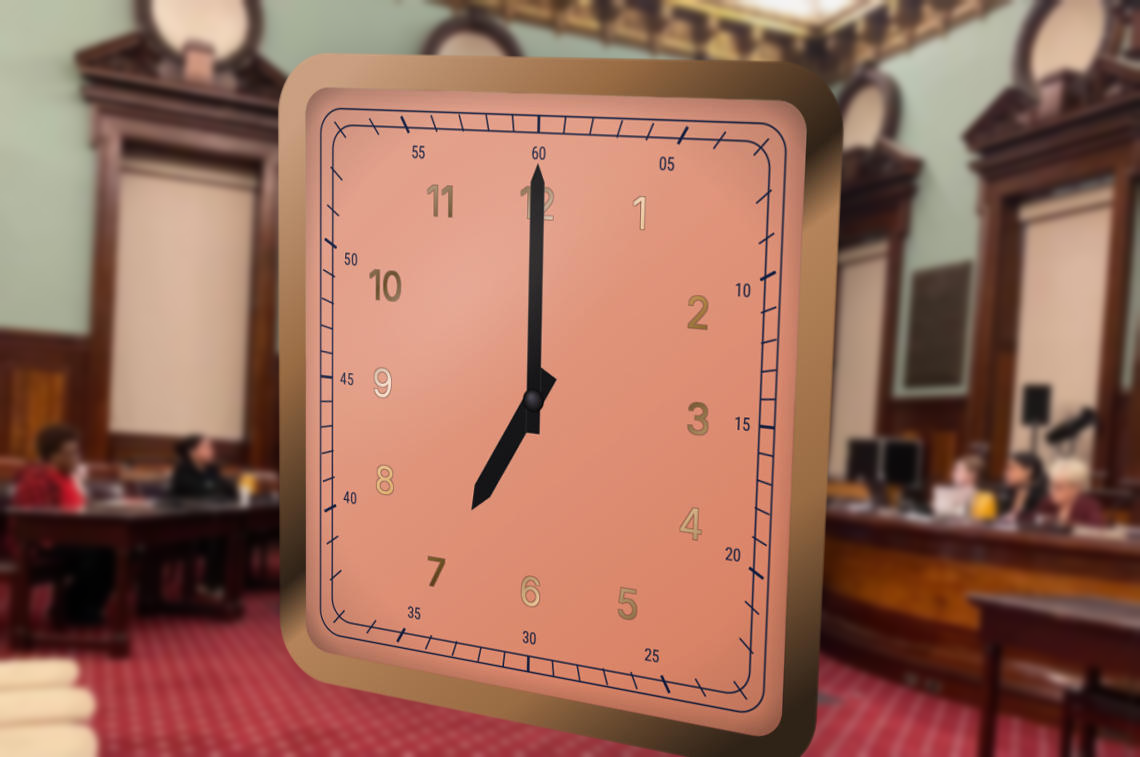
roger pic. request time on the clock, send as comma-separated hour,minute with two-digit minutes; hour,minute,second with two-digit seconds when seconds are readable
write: 7,00
